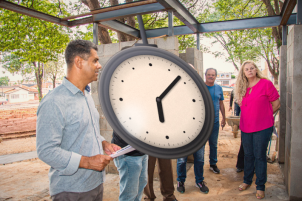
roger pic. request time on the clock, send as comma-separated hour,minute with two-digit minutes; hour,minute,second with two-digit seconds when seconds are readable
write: 6,08
